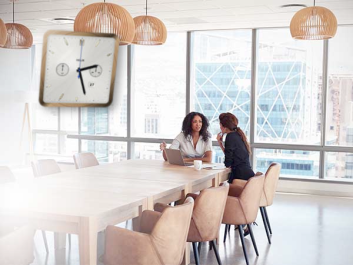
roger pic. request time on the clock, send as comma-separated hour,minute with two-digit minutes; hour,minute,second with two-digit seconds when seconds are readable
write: 2,27
